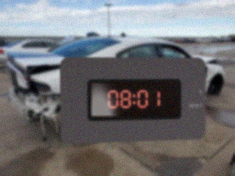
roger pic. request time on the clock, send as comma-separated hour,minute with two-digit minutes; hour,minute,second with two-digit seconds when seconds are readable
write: 8,01
